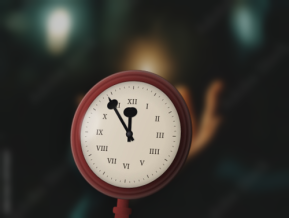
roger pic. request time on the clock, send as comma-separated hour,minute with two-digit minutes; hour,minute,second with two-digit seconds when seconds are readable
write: 11,54
